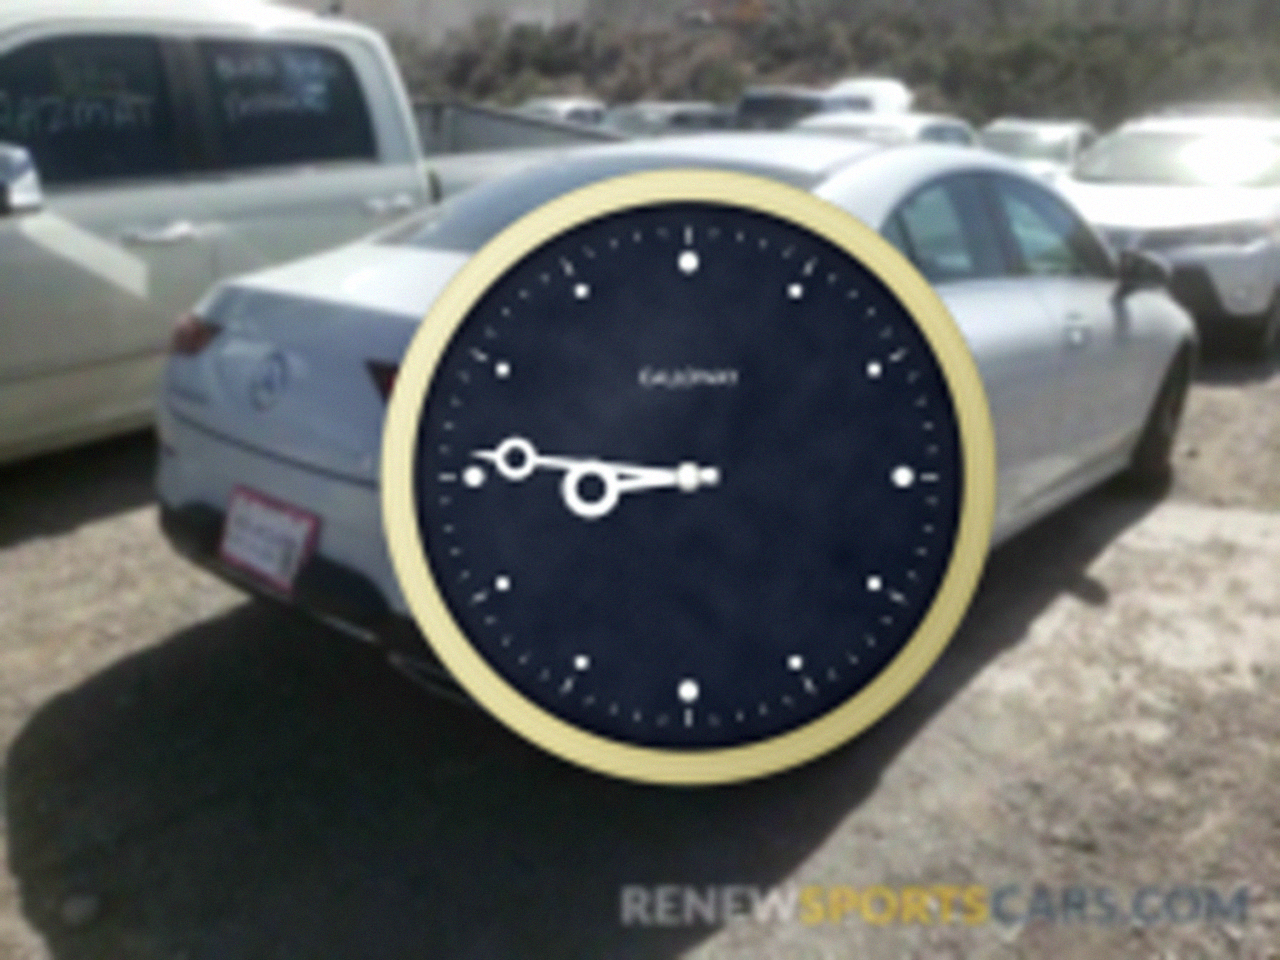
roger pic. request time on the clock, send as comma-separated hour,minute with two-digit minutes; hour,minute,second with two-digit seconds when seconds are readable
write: 8,46
